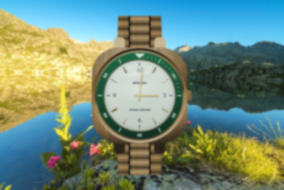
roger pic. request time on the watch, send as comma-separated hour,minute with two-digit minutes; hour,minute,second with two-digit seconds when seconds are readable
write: 3,01
